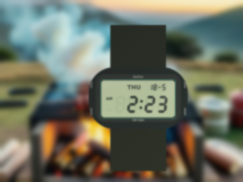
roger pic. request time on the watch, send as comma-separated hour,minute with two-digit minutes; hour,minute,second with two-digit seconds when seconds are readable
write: 2,23
